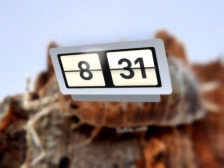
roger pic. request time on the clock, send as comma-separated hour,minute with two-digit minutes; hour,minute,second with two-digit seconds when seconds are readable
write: 8,31
